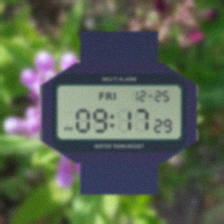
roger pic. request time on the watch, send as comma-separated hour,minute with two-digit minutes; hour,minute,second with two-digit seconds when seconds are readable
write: 9,17,29
